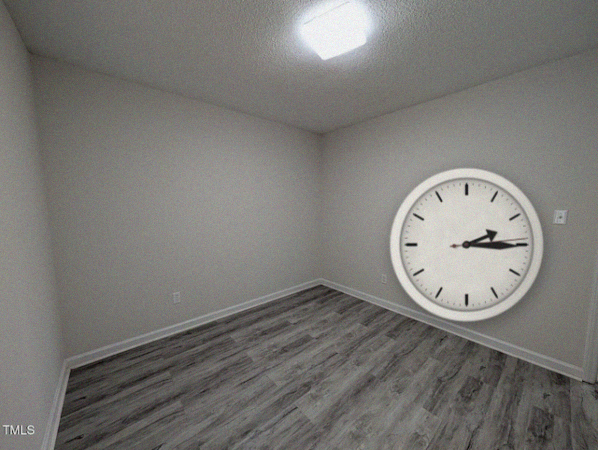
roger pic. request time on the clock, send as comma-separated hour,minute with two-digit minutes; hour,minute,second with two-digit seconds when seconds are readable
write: 2,15,14
